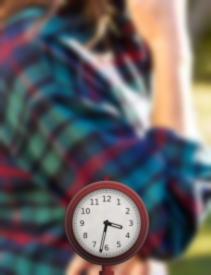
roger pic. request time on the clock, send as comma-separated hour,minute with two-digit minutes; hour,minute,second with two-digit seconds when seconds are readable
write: 3,32
